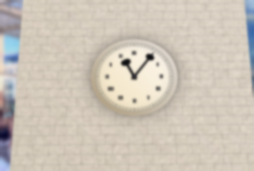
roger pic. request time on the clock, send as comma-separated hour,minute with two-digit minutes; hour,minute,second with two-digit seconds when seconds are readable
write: 11,06
